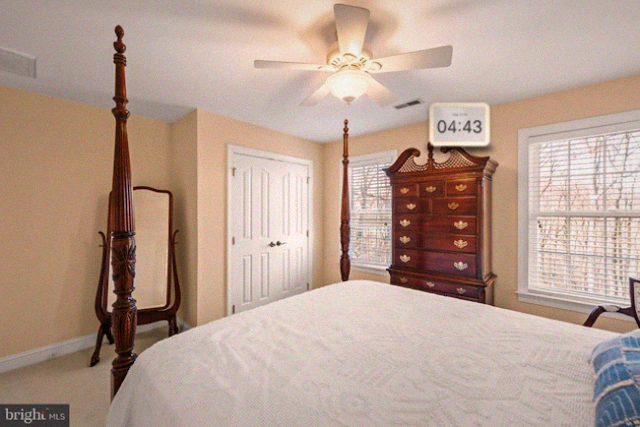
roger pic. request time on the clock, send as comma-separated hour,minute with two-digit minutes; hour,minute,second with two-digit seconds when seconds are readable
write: 4,43
